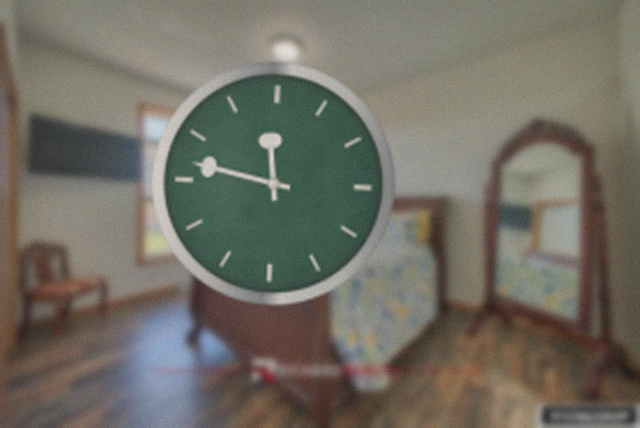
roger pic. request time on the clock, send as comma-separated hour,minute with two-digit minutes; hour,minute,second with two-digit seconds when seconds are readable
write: 11,47
